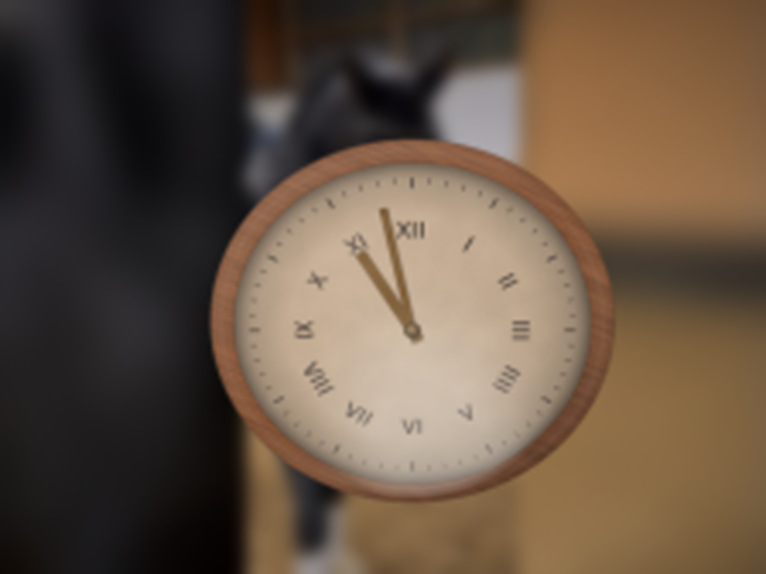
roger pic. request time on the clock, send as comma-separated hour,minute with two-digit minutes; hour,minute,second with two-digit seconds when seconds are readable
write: 10,58
